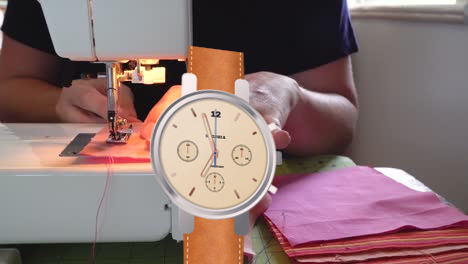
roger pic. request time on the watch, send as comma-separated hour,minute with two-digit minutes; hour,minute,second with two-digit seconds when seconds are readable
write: 6,57
